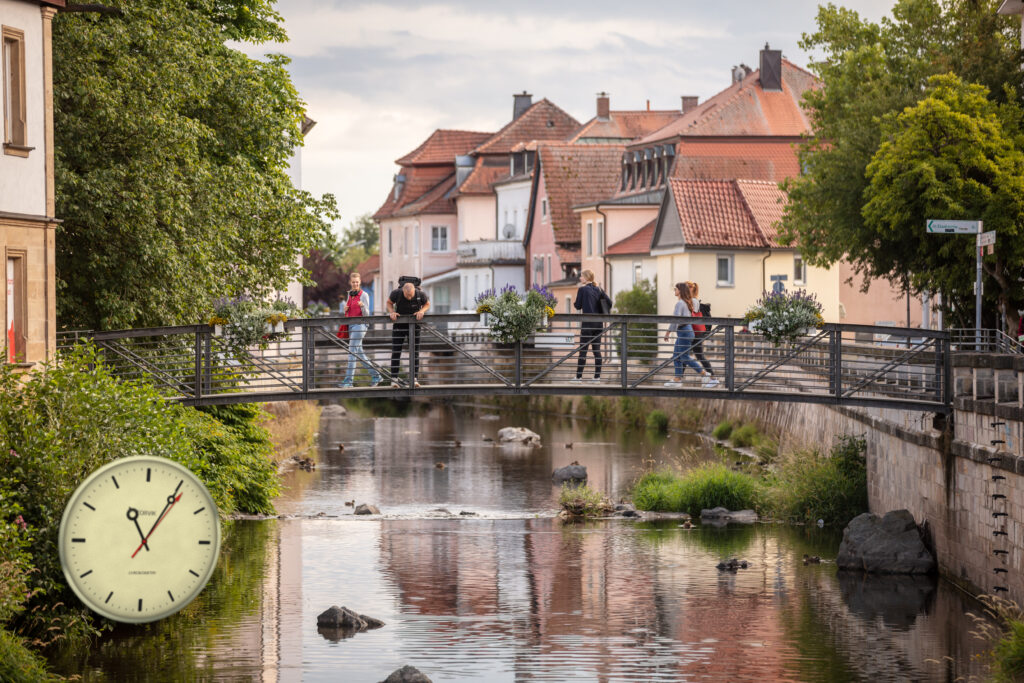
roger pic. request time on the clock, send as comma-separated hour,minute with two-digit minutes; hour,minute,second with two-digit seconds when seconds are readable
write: 11,05,06
